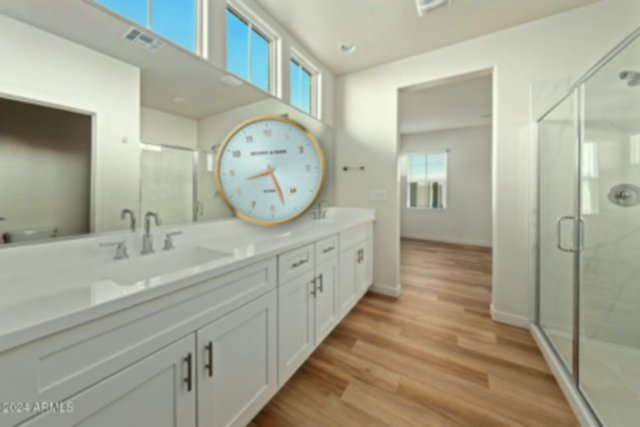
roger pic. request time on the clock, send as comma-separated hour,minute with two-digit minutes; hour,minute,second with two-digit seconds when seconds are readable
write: 8,27
